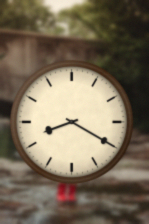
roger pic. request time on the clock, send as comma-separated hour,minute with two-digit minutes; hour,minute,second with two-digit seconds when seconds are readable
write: 8,20
